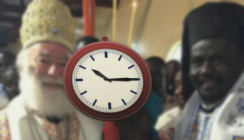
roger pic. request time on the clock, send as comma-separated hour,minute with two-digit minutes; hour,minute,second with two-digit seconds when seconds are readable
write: 10,15
